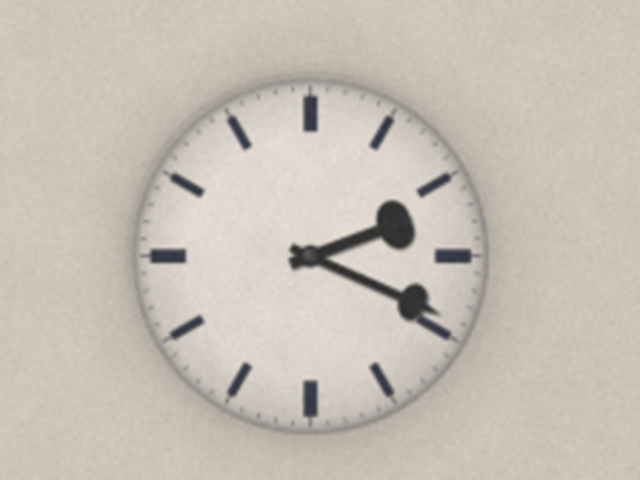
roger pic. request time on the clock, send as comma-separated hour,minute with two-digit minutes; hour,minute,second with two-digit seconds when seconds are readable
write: 2,19
